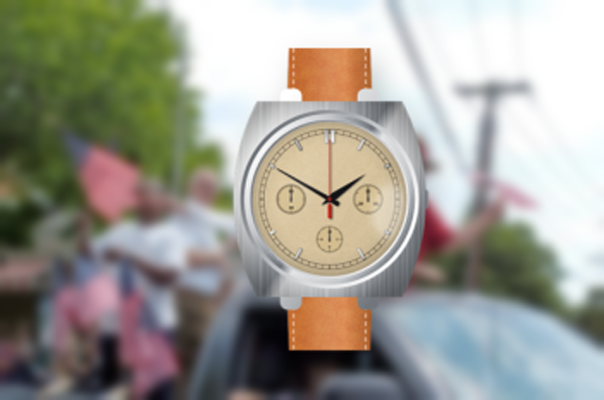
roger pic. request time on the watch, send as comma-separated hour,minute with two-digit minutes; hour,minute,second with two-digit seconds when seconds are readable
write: 1,50
